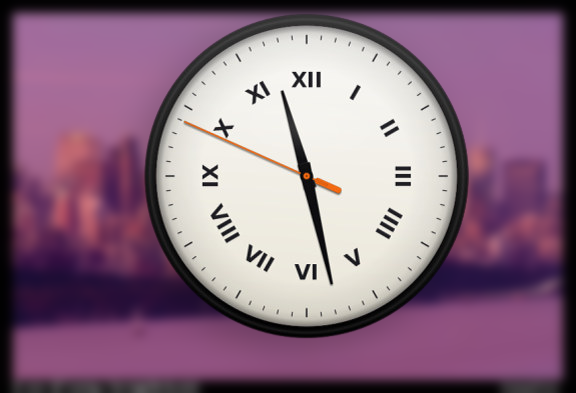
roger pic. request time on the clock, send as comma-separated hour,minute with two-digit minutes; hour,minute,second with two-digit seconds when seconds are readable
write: 11,27,49
